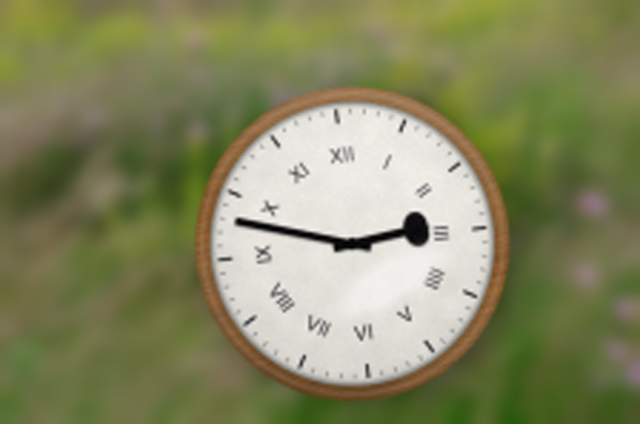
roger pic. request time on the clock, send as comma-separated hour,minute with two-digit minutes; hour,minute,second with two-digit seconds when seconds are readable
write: 2,48
